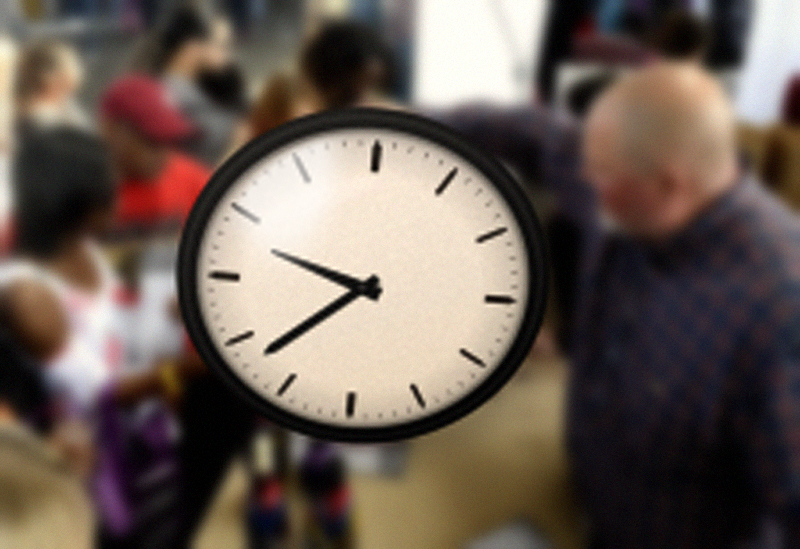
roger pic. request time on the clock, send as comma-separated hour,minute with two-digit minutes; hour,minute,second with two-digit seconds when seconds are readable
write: 9,38
